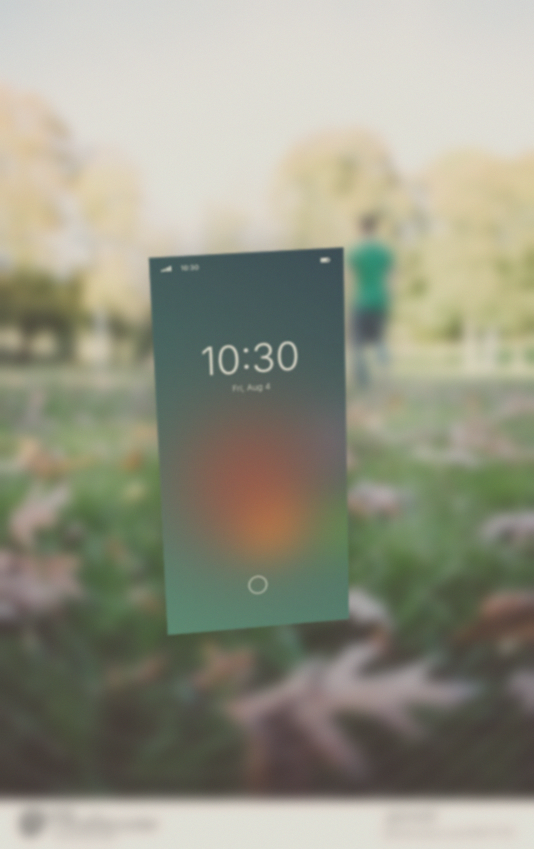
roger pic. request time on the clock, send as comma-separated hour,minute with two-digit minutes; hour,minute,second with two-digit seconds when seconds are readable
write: 10,30
